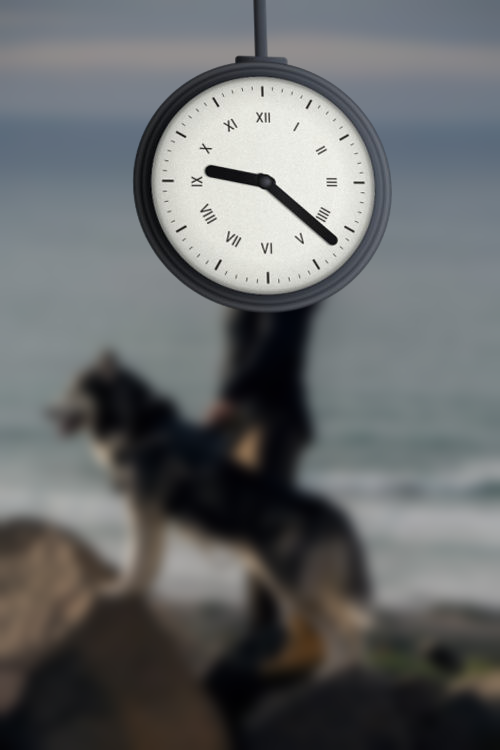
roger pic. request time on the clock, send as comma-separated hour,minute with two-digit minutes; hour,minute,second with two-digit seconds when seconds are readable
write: 9,22
